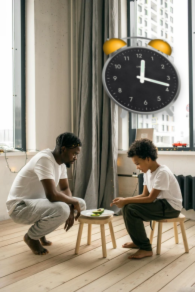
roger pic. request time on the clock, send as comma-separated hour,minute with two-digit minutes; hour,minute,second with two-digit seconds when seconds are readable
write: 12,18
